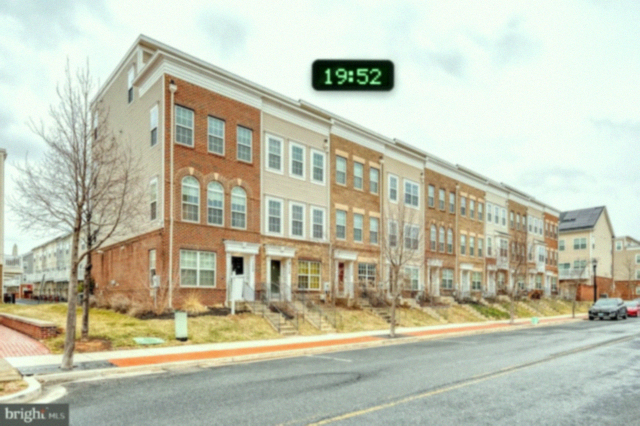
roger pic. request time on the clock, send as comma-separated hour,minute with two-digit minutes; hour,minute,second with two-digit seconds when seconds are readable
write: 19,52
